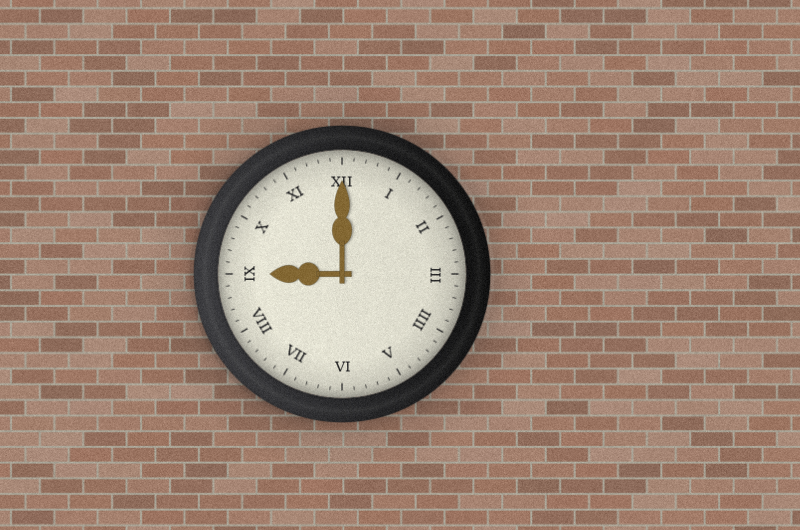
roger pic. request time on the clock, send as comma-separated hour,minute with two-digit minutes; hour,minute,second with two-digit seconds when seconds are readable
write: 9,00
